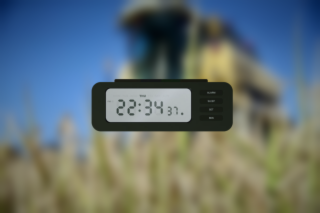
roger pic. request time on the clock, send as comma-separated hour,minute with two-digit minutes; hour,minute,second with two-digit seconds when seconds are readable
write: 22,34,37
